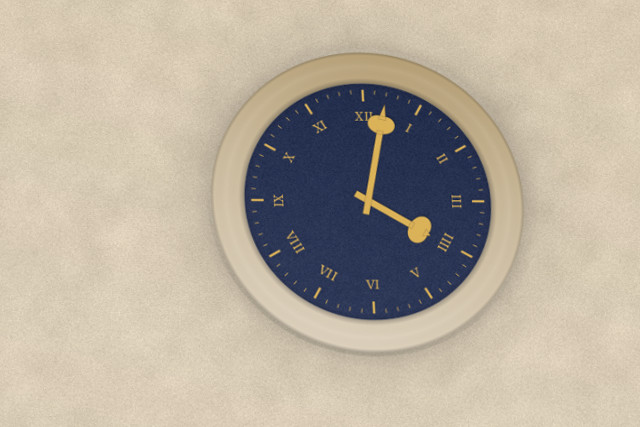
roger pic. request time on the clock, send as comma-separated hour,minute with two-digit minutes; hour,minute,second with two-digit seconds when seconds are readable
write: 4,02
